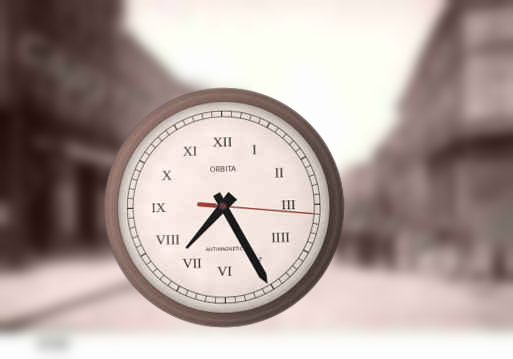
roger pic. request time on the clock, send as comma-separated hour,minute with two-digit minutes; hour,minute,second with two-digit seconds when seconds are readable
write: 7,25,16
